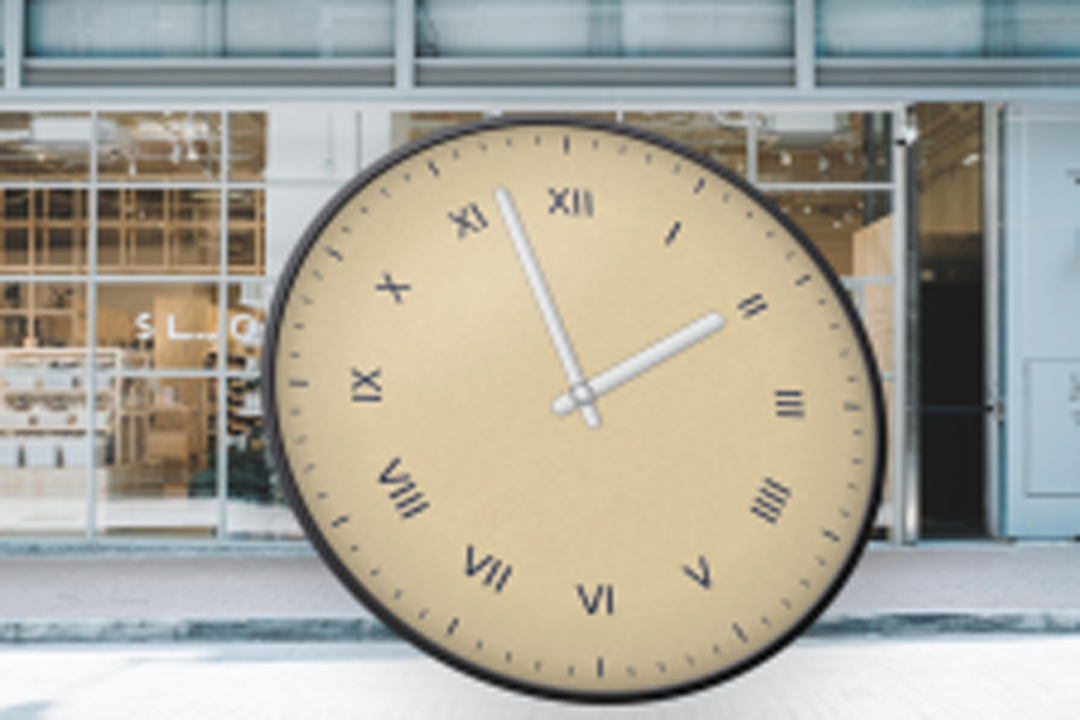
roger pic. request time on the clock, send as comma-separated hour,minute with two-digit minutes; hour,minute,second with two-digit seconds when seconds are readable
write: 1,57
